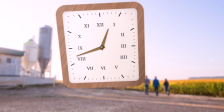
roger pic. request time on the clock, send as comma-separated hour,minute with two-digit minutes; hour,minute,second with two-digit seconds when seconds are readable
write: 12,42
